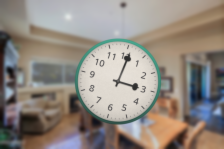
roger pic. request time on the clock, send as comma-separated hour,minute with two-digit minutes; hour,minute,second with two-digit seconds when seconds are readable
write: 3,01
